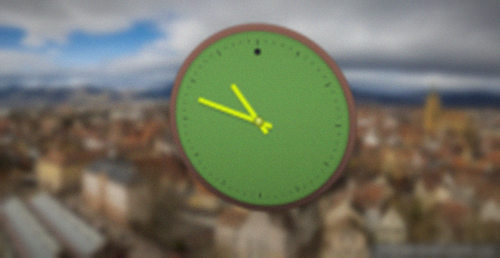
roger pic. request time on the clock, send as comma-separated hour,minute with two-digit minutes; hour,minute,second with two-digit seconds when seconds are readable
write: 10,48
